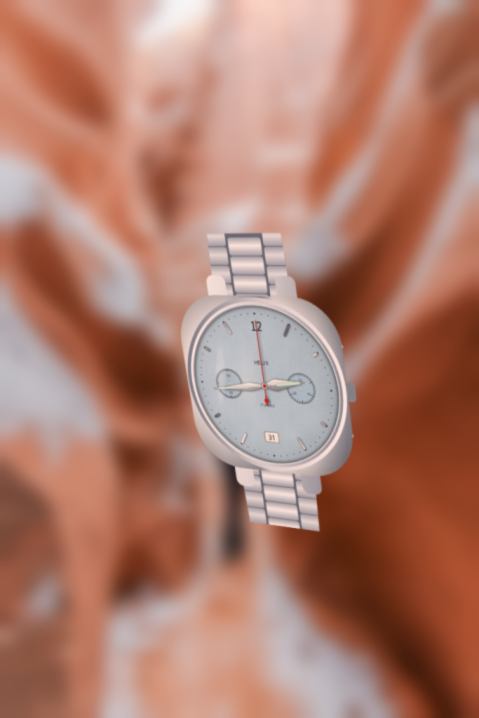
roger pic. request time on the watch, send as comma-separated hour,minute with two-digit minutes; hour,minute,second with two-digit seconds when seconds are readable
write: 2,44
